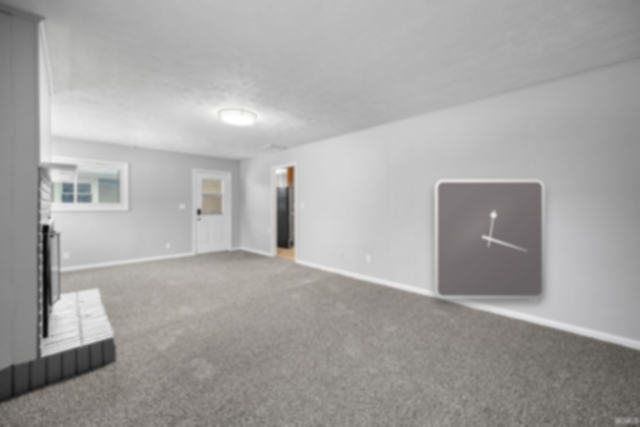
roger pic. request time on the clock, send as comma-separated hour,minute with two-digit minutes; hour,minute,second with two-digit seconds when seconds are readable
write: 12,18
